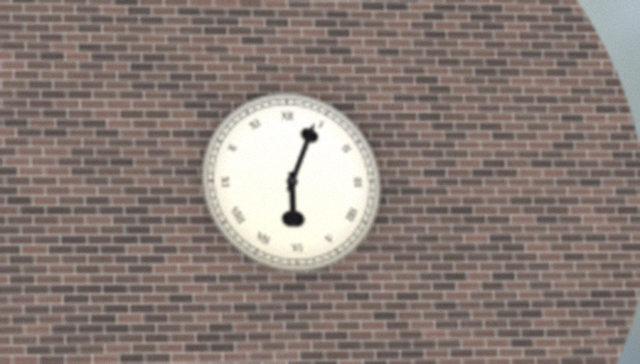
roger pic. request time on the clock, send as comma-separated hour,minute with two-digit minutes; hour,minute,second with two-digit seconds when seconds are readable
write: 6,04
